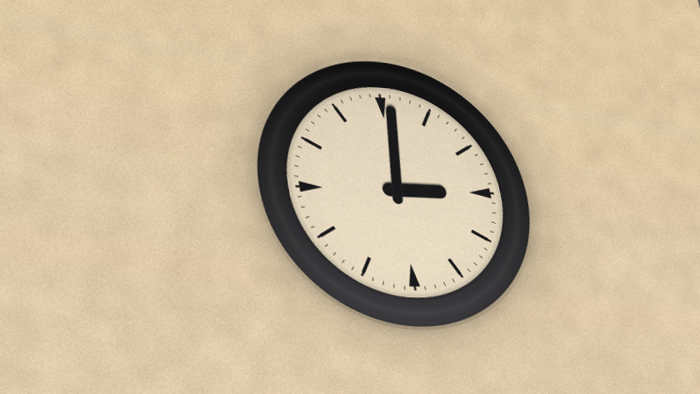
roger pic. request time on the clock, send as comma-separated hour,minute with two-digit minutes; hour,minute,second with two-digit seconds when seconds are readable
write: 3,01
